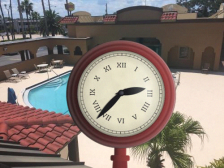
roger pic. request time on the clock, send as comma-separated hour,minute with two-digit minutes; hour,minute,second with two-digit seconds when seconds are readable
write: 2,37
